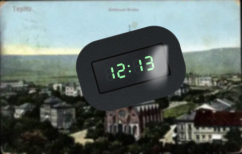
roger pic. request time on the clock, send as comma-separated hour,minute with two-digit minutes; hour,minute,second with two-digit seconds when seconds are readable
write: 12,13
